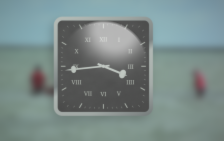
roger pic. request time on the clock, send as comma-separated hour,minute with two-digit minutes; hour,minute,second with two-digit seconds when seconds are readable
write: 3,44
